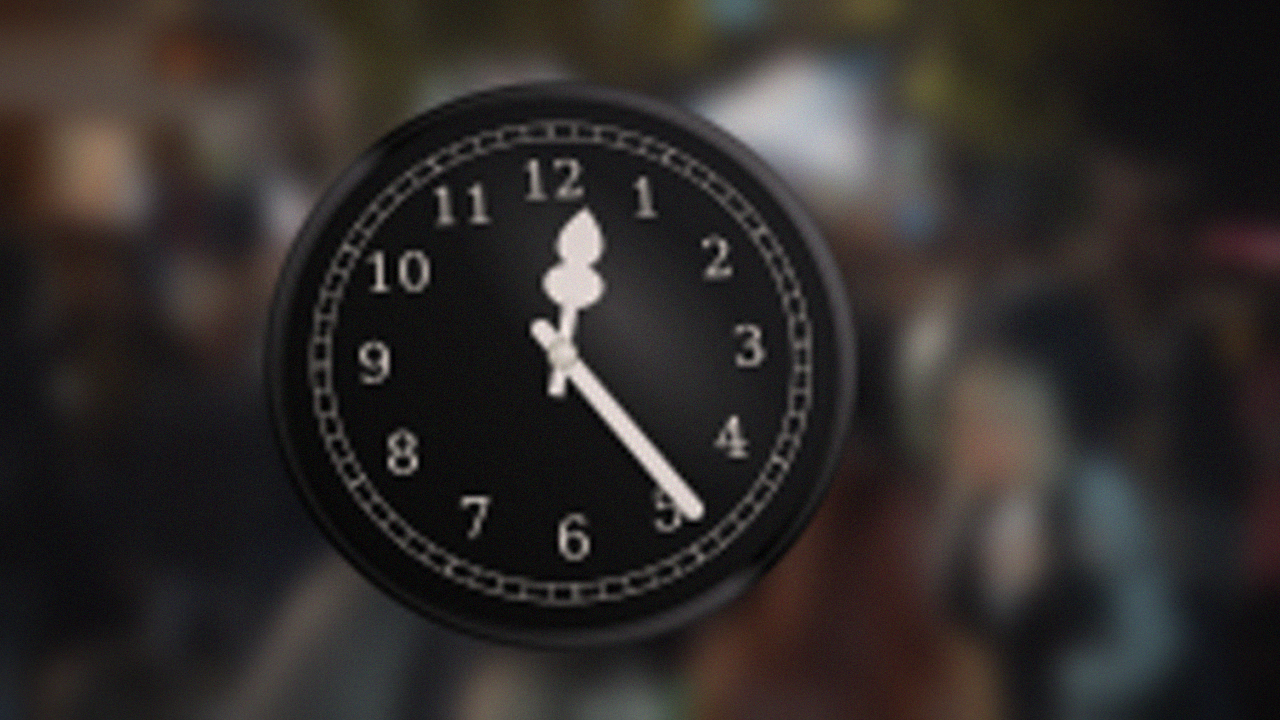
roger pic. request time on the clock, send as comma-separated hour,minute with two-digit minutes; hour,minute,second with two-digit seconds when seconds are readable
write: 12,24
